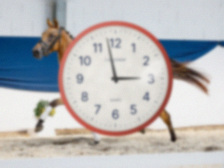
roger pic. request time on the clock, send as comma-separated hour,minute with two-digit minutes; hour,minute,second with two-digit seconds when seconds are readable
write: 2,58
